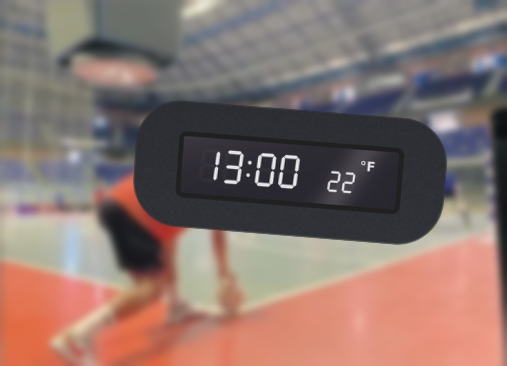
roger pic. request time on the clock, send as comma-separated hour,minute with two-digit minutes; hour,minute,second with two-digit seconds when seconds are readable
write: 13,00
